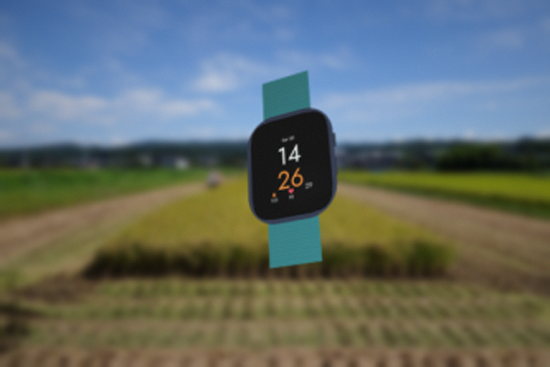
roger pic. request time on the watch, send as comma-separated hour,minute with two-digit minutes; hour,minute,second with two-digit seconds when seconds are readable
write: 14,26
